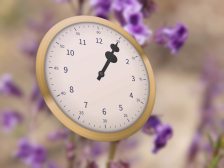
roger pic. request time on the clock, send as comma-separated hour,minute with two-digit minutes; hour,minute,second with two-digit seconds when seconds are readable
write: 1,05
